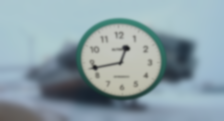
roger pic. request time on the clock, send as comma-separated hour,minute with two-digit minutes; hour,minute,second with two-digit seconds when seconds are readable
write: 12,43
